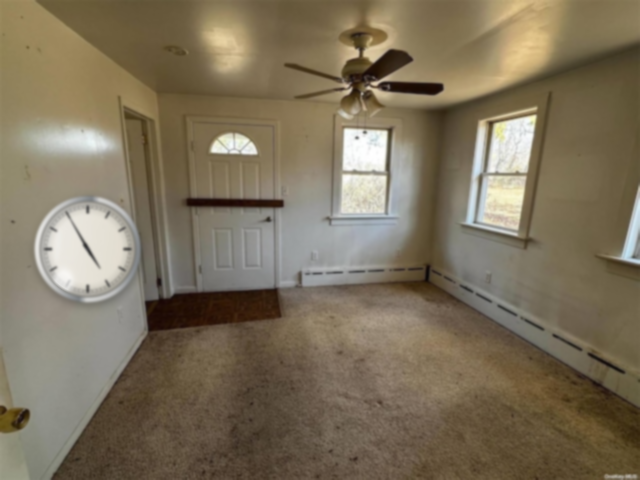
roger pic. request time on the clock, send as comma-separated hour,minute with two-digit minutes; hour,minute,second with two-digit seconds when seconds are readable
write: 4,55
